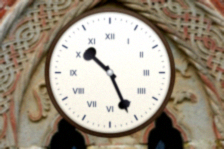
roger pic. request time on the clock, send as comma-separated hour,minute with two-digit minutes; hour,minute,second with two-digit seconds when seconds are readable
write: 10,26
